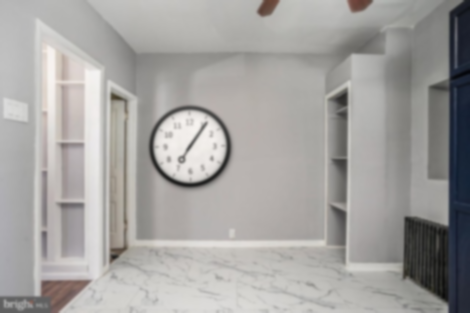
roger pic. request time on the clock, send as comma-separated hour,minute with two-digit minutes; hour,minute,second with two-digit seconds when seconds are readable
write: 7,06
